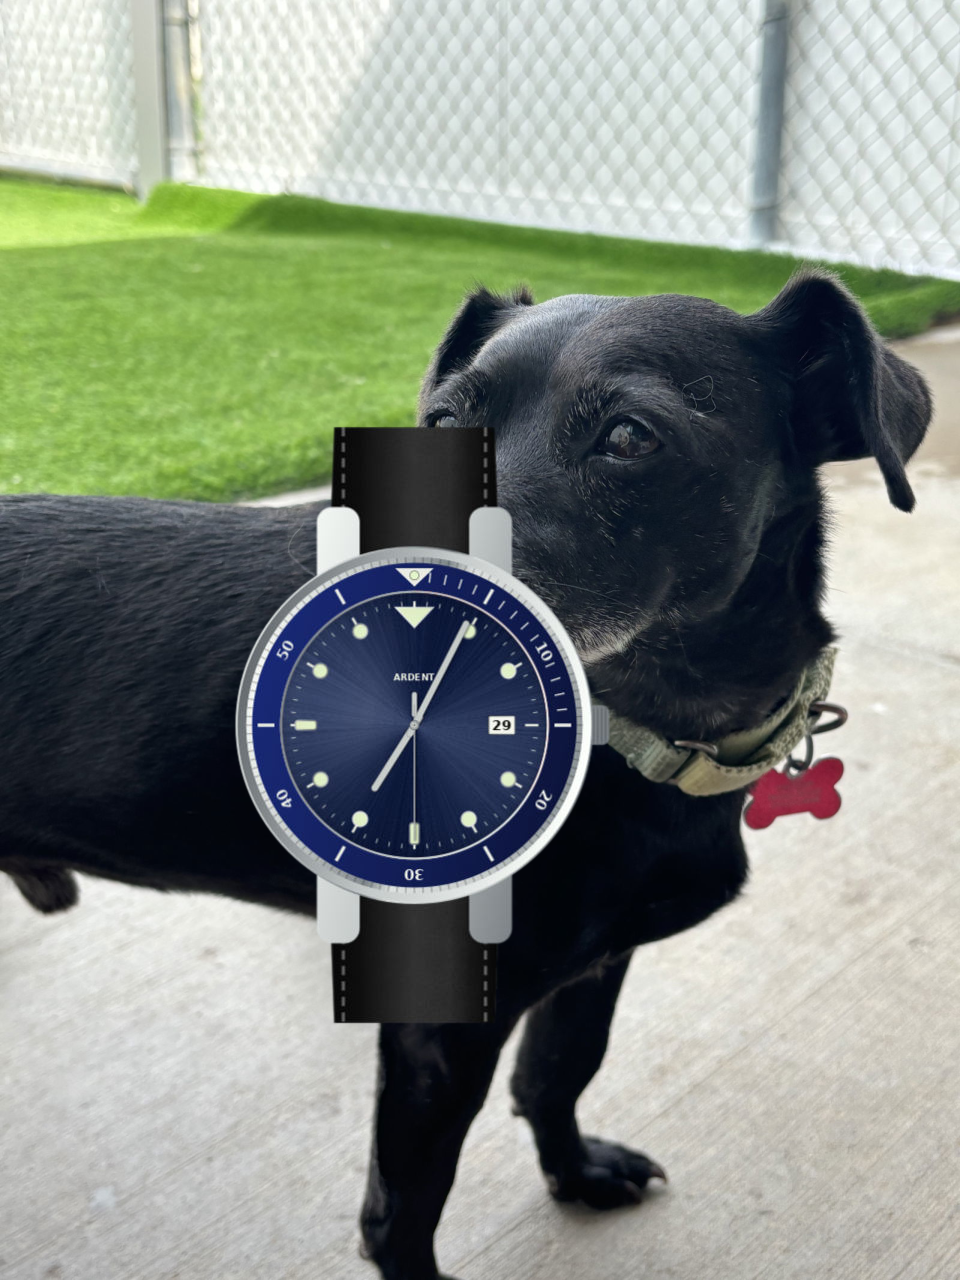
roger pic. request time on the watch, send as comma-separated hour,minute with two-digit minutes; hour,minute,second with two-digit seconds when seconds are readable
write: 7,04,30
